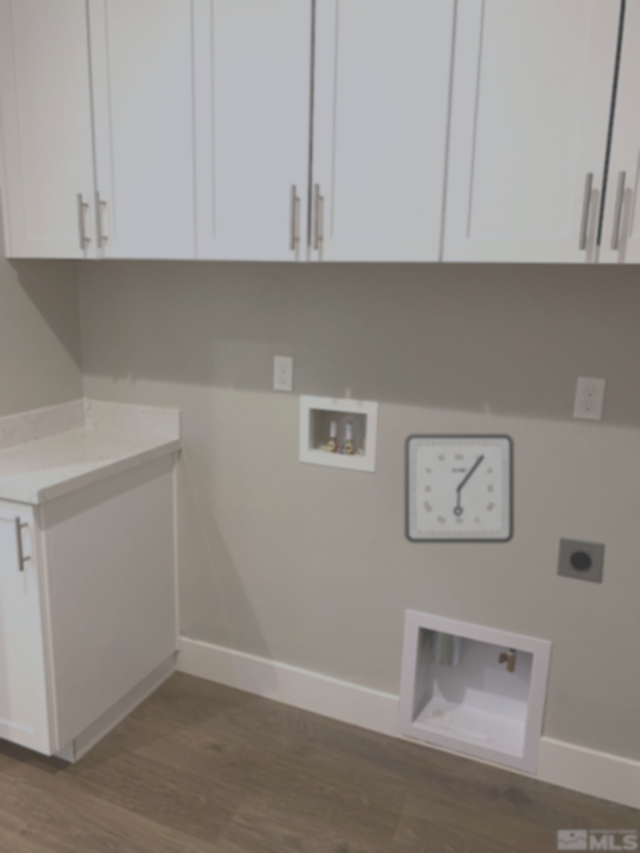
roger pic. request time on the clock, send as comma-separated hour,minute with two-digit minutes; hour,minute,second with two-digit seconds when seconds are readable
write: 6,06
